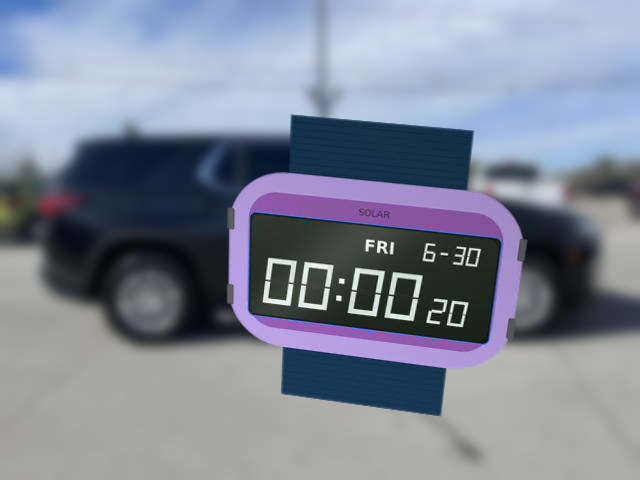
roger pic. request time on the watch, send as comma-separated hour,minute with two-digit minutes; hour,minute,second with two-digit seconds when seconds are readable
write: 0,00,20
